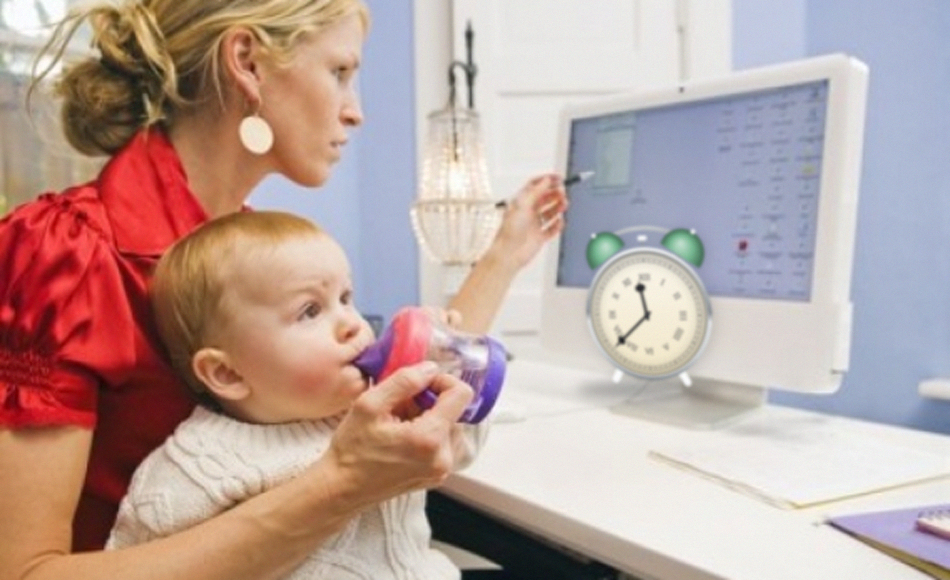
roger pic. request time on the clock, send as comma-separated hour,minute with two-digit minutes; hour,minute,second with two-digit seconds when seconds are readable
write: 11,38
